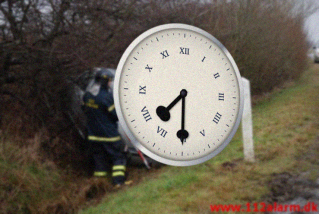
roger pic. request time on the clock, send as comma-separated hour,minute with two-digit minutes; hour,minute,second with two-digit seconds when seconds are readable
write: 7,30
